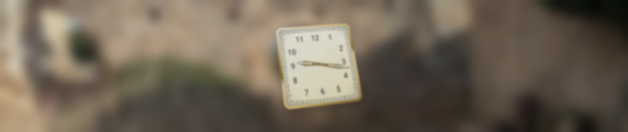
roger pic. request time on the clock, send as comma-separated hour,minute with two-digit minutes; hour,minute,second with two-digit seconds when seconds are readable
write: 9,17
